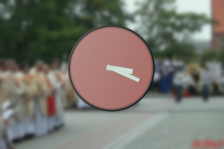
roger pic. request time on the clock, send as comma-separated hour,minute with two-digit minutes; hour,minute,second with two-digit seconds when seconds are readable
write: 3,19
